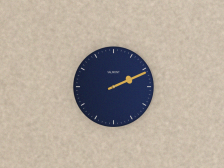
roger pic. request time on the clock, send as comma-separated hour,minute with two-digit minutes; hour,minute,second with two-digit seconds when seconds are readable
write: 2,11
